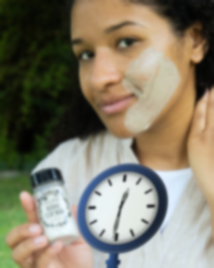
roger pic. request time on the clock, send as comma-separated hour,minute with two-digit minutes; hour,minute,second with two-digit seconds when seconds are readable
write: 12,31
